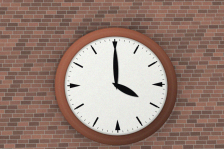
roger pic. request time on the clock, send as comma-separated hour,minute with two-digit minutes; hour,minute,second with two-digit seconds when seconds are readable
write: 4,00
